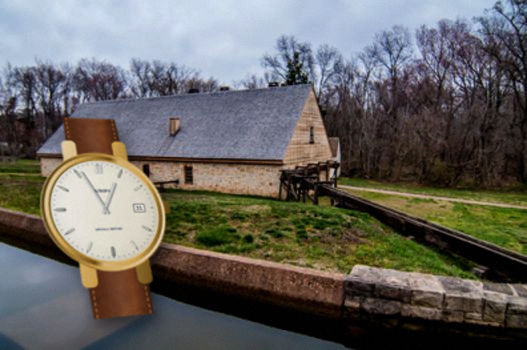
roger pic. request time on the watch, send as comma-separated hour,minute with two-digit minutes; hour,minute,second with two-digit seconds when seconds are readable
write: 12,56
